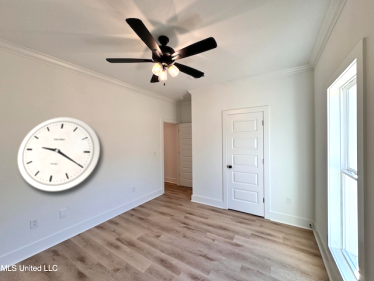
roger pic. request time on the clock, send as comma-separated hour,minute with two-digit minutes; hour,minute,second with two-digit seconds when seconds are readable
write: 9,20
